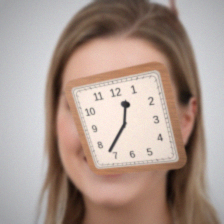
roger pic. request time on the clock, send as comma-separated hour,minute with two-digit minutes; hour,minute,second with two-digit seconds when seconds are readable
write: 12,37
